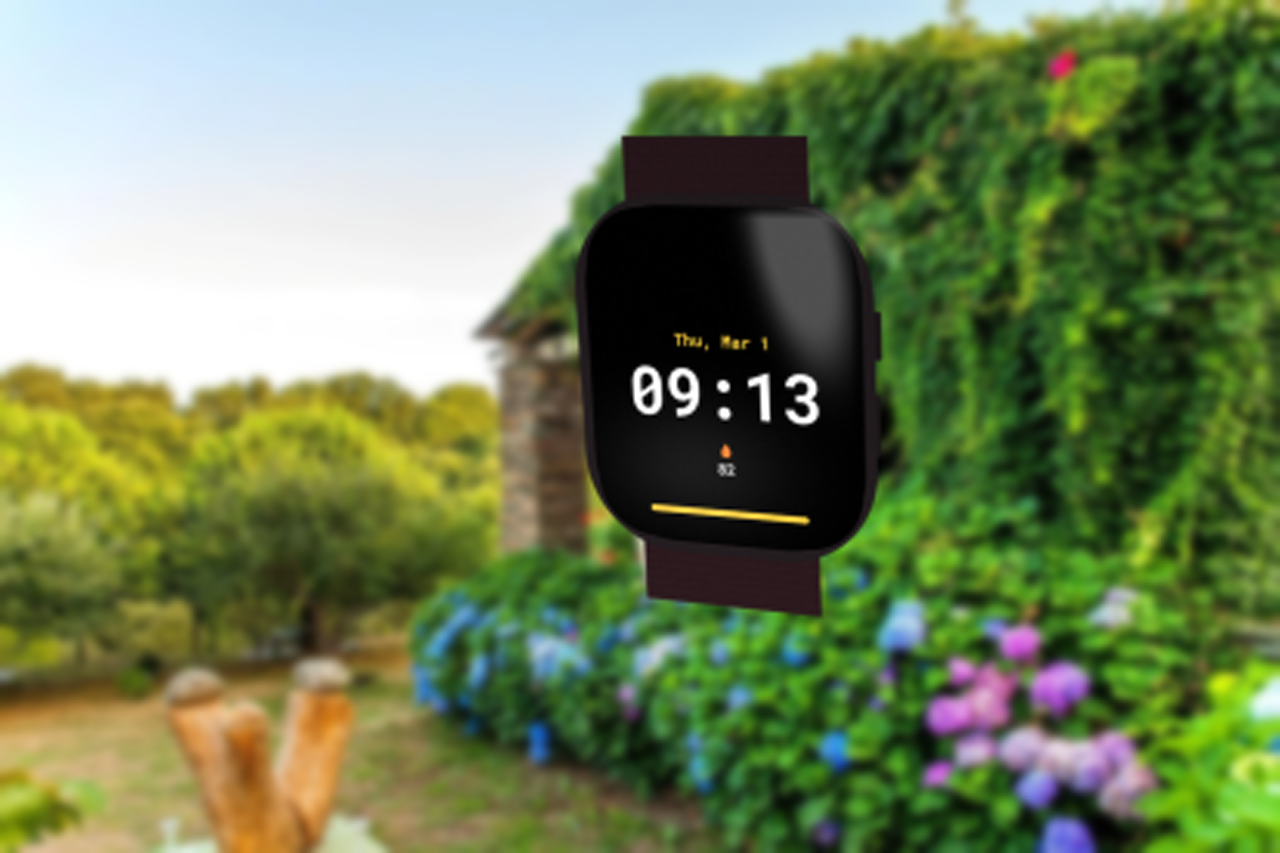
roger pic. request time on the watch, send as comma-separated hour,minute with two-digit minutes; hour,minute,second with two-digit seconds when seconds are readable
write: 9,13
